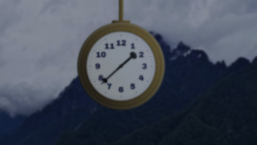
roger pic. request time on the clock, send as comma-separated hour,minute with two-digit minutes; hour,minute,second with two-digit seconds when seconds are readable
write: 1,38
